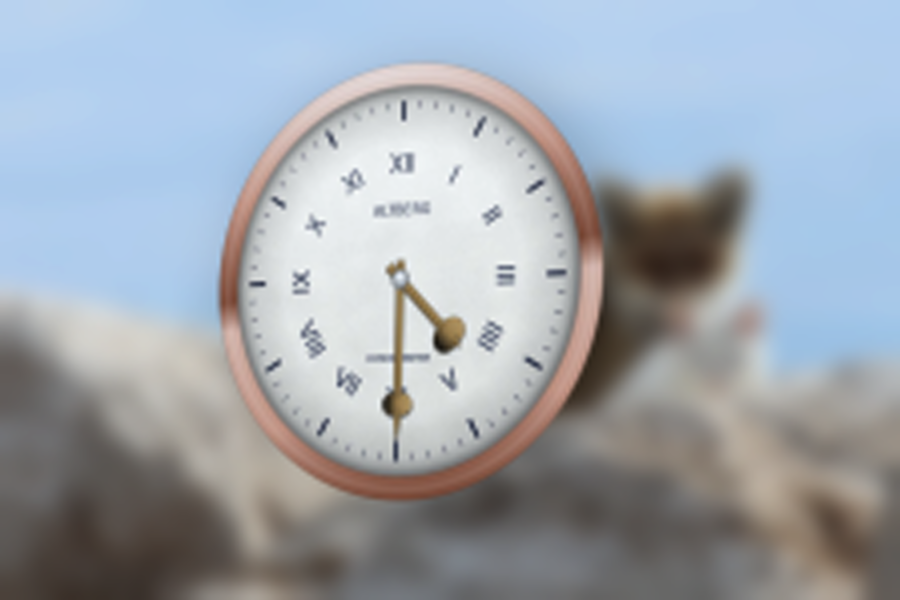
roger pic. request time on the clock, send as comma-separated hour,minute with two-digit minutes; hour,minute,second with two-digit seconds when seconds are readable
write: 4,30
